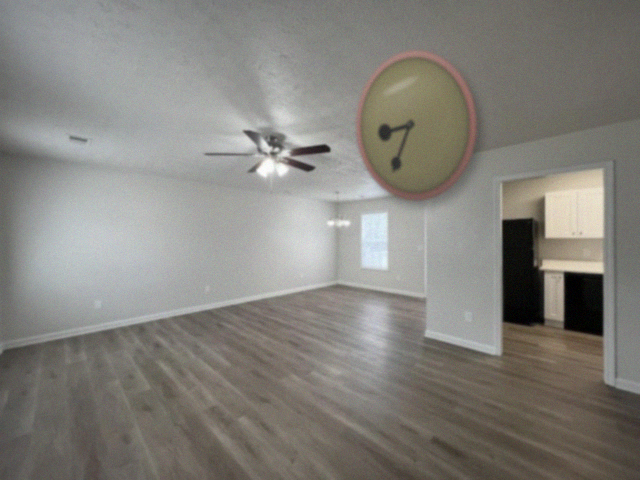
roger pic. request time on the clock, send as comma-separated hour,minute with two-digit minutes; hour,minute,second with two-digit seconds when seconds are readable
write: 8,34
